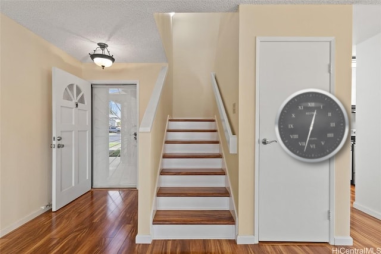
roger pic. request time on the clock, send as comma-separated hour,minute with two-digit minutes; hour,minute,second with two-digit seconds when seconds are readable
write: 12,33
